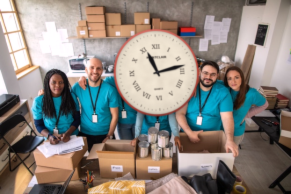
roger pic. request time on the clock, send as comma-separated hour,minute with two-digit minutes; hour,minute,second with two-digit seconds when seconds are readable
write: 11,13
